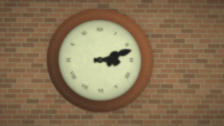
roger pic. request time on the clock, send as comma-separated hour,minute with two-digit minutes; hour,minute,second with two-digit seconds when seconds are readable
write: 3,12
